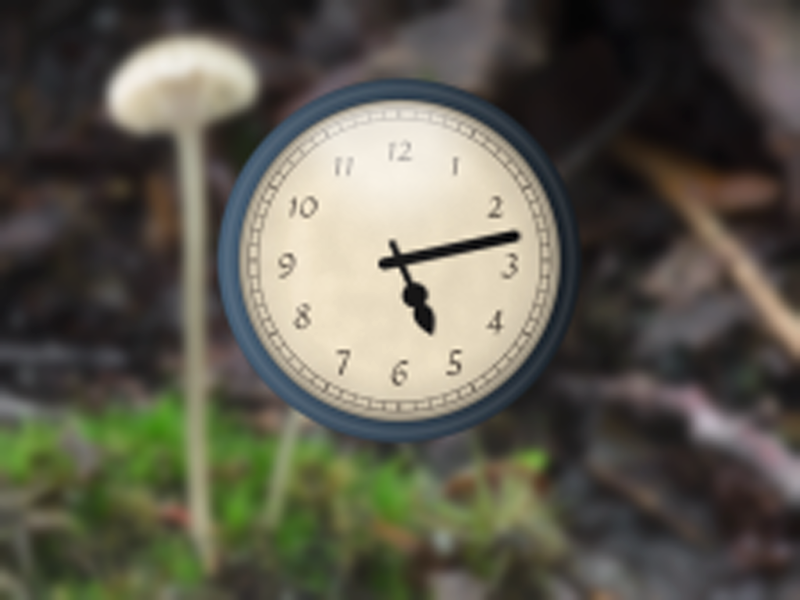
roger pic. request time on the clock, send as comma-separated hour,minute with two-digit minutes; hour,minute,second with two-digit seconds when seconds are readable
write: 5,13
